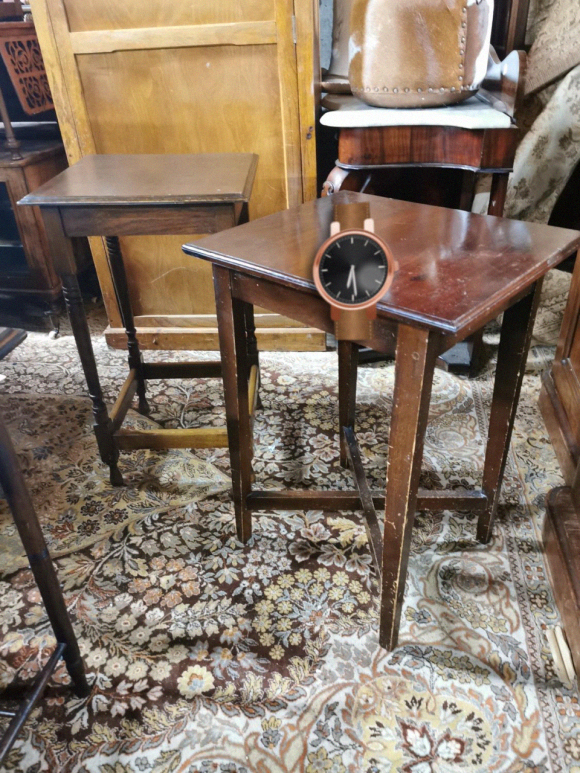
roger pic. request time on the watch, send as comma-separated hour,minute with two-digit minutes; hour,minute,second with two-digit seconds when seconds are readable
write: 6,29
